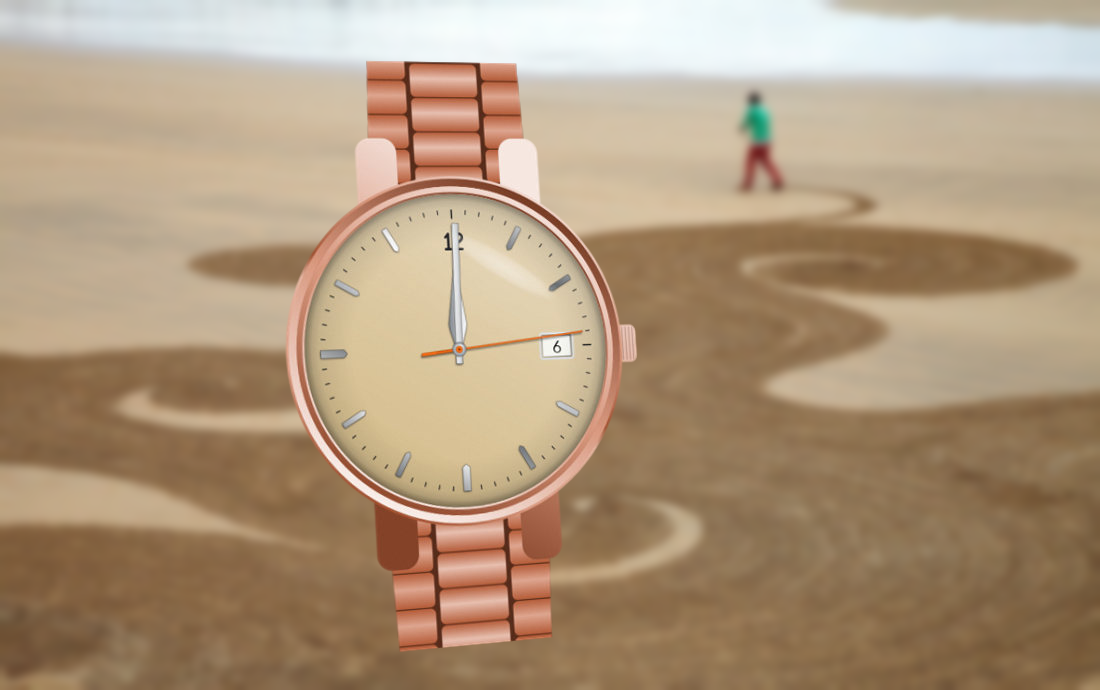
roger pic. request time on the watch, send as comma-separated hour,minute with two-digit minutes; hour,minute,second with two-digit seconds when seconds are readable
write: 12,00,14
